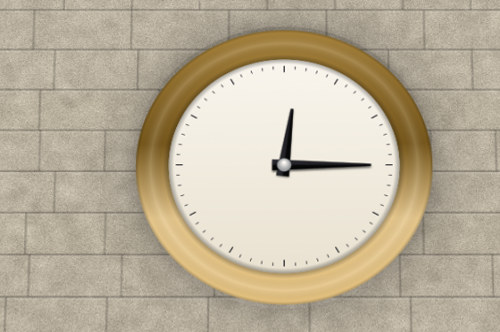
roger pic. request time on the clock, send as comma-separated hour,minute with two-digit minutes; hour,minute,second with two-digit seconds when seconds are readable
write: 12,15
